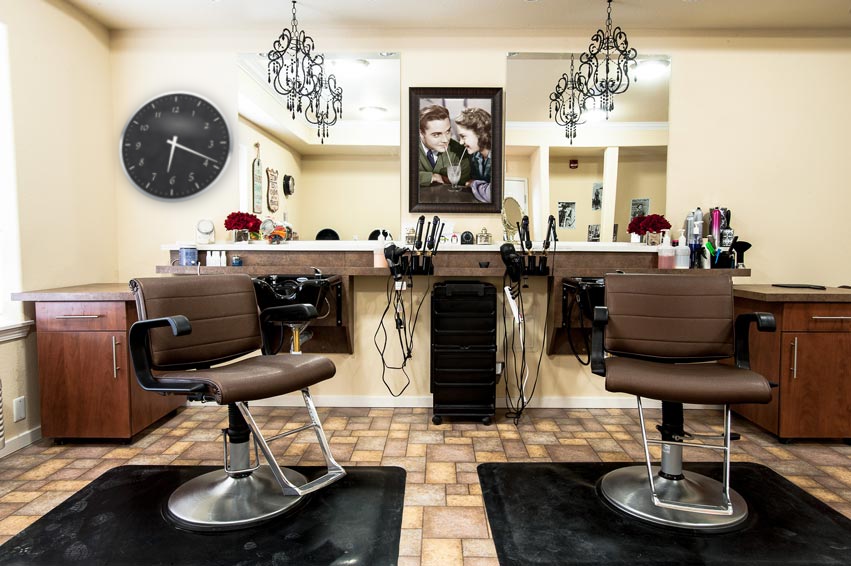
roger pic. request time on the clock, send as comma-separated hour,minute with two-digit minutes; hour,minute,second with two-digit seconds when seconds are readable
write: 6,19
